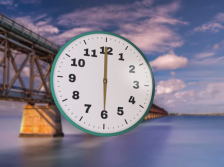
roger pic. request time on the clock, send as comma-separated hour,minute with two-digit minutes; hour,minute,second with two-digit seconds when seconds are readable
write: 6,00
